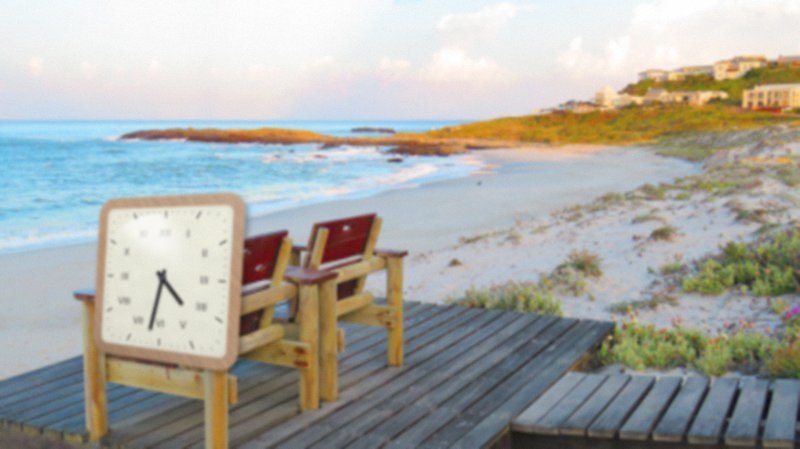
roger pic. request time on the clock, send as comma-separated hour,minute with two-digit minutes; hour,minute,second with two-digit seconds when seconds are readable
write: 4,32
